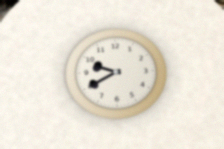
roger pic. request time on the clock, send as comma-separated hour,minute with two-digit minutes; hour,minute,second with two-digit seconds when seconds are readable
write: 9,40
